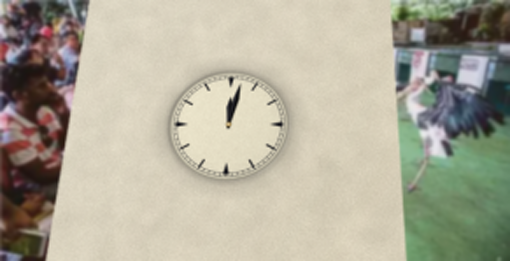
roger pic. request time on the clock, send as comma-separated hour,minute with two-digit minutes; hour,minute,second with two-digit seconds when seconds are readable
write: 12,02
